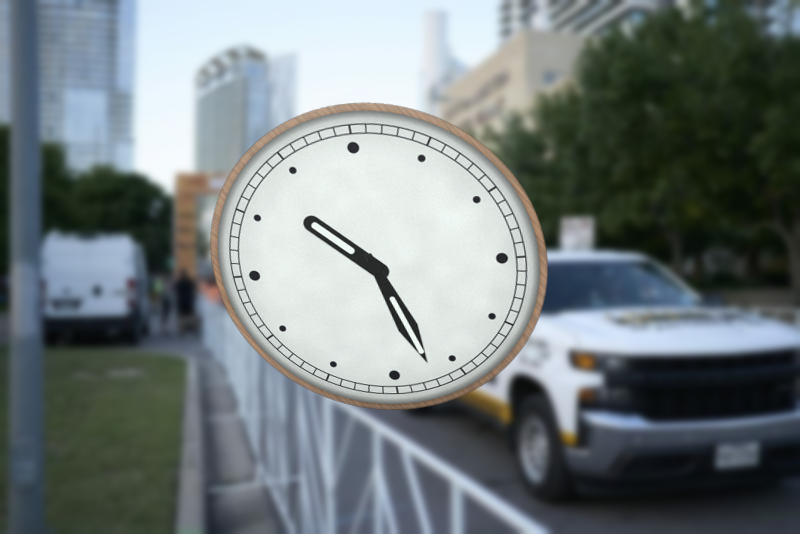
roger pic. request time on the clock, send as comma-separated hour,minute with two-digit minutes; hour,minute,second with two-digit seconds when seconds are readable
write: 10,27
